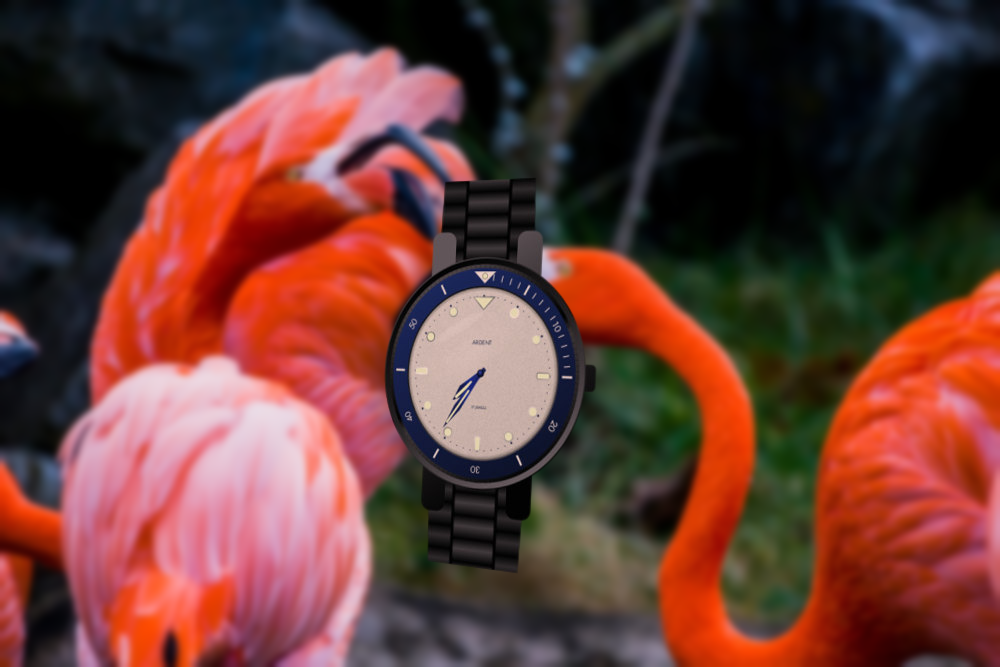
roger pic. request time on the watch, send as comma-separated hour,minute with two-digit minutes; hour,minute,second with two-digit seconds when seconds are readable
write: 7,36
